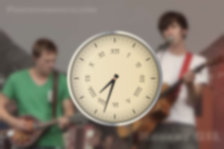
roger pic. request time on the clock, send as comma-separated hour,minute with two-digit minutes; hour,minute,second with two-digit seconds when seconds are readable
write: 7,33
